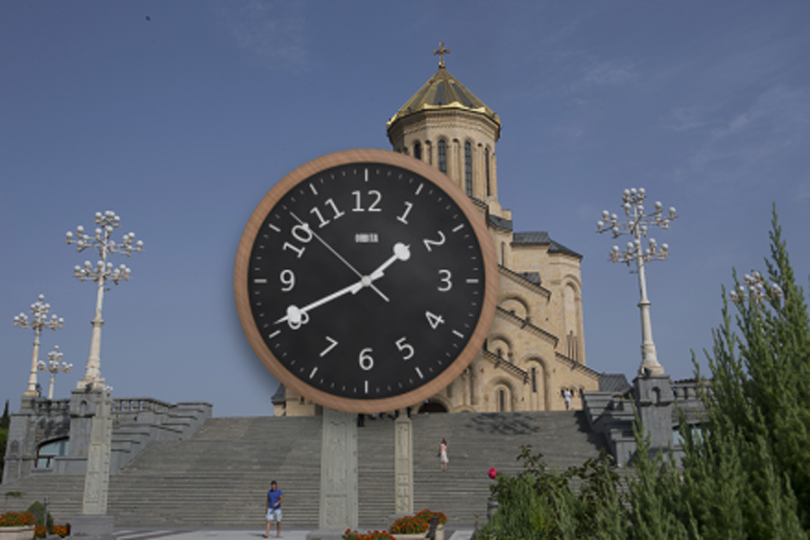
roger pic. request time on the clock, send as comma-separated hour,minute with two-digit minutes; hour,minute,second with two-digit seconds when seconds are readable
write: 1,40,52
